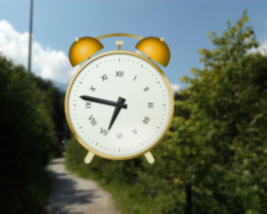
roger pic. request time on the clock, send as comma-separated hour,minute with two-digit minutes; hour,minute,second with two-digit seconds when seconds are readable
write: 6,47
